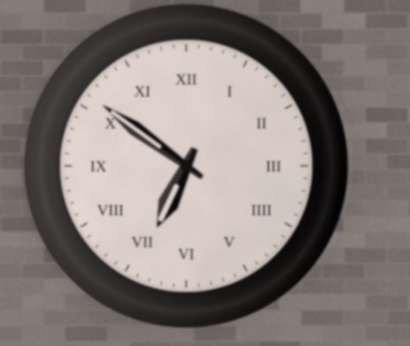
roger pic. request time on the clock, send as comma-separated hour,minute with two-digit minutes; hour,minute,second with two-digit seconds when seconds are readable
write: 6,51
